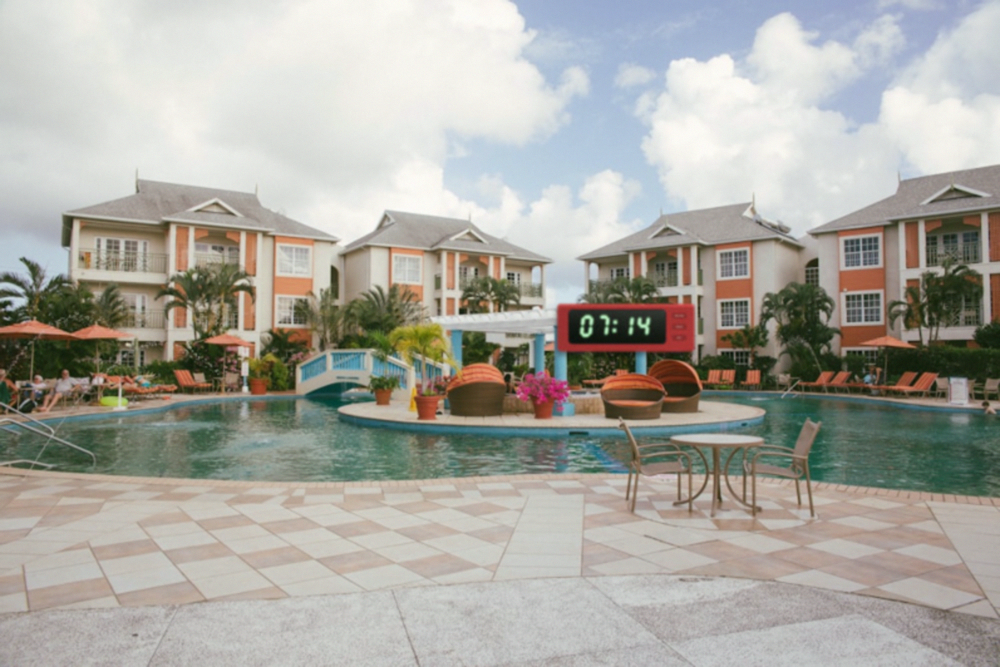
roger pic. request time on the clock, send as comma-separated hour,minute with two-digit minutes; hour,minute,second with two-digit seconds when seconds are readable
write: 7,14
